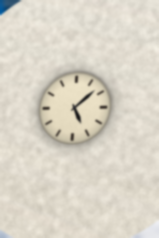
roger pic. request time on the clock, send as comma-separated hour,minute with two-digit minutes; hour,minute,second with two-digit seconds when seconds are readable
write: 5,08
